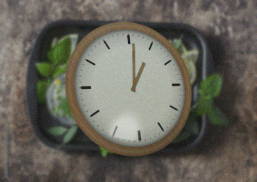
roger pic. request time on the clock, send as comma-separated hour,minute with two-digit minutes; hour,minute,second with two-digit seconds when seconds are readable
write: 1,01
